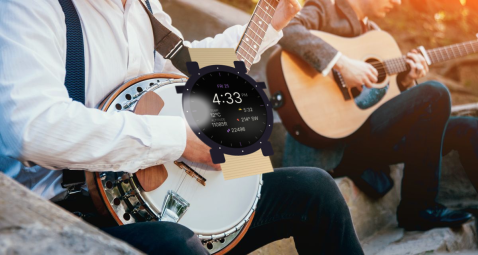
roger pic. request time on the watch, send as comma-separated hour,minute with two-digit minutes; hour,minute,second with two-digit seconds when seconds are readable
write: 4,33
